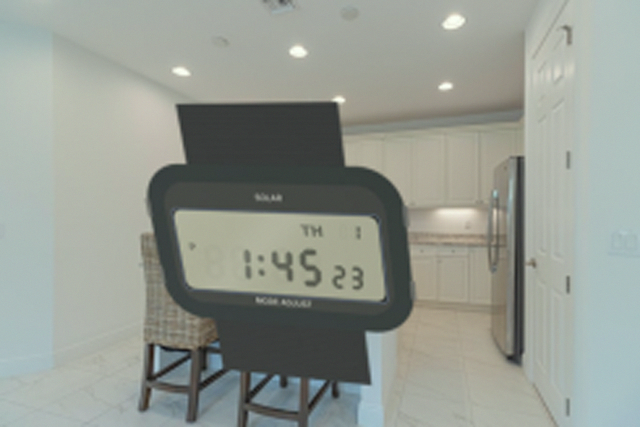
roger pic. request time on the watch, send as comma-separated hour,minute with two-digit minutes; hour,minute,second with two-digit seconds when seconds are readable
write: 1,45,23
